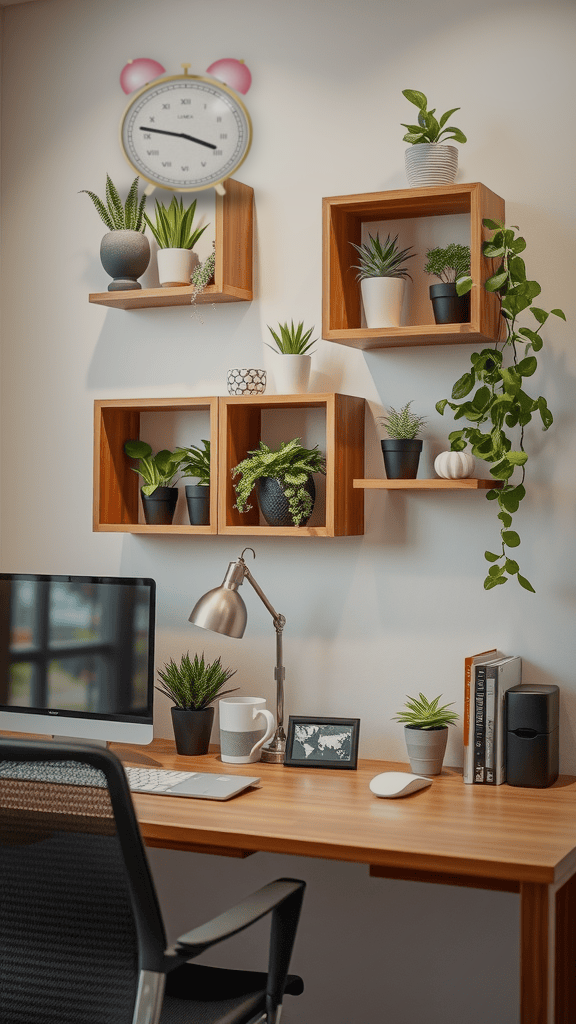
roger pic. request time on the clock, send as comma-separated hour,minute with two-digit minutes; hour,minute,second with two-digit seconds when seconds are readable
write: 3,47
